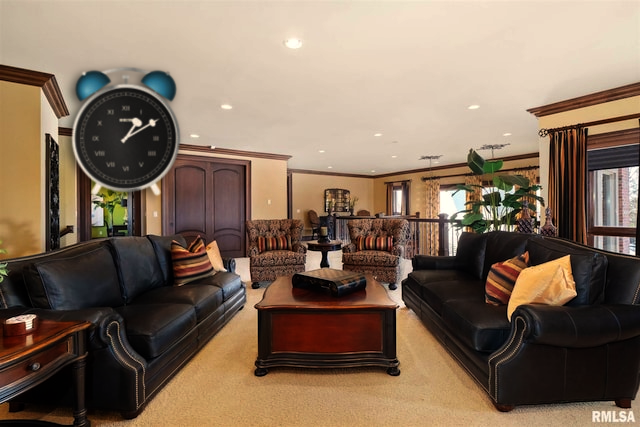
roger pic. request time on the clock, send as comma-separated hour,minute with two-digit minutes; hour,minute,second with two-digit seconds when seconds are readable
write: 1,10
